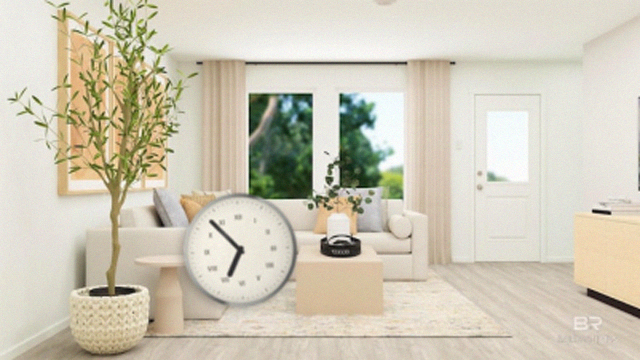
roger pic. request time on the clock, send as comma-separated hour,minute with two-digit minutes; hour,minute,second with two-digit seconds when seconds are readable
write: 6,53
